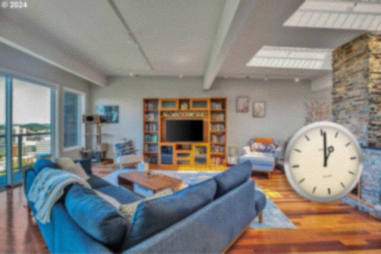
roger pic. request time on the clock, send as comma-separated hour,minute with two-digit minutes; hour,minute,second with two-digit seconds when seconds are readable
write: 1,01
